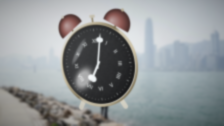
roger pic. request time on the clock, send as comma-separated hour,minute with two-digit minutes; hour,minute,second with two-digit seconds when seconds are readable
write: 7,02
